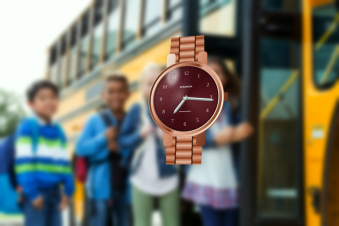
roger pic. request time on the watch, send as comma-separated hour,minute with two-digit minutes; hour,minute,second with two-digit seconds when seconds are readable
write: 7,16
